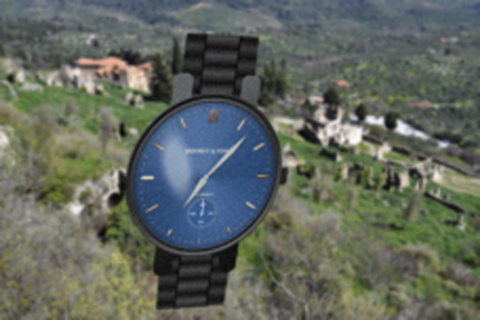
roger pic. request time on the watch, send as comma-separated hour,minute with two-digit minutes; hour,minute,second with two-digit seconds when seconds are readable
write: 7,07
